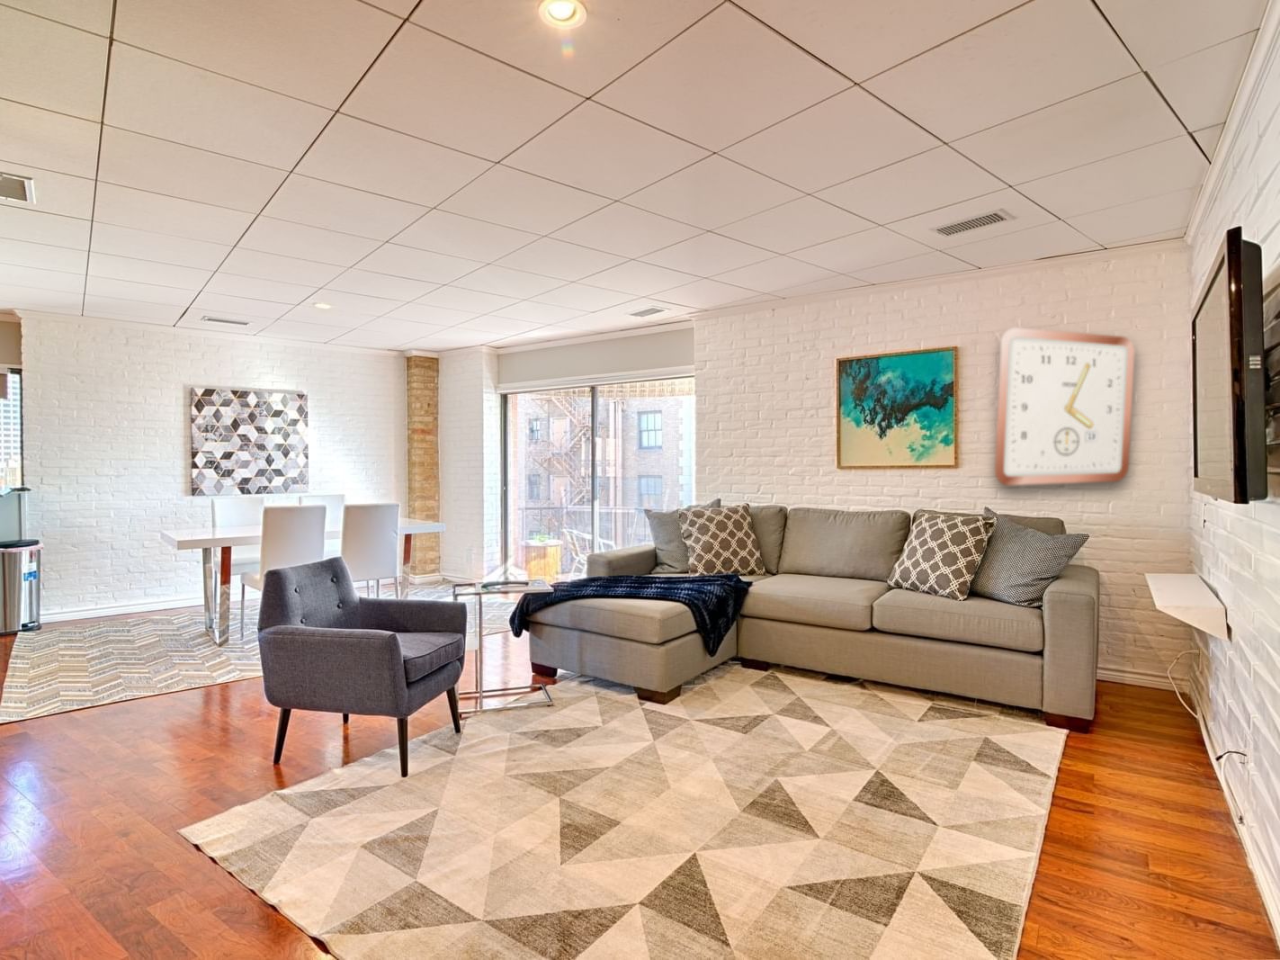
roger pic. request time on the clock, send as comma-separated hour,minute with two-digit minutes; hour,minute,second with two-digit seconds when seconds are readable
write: 4,04
